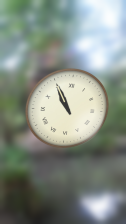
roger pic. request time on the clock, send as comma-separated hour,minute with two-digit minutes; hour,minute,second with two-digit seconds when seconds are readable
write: 10,55
